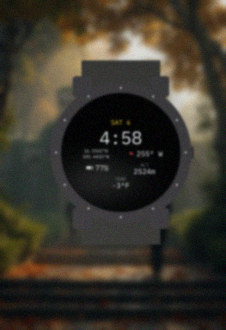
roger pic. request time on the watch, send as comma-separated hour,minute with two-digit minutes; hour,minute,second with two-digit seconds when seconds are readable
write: 4,58
